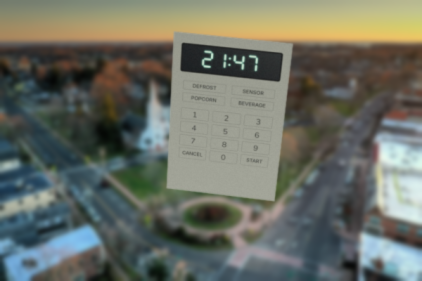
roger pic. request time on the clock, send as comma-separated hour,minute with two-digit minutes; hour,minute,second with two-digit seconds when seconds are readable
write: 21,47
